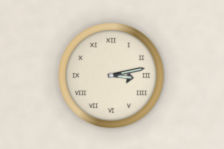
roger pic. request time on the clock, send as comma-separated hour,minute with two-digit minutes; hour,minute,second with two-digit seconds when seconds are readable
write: 3,13
